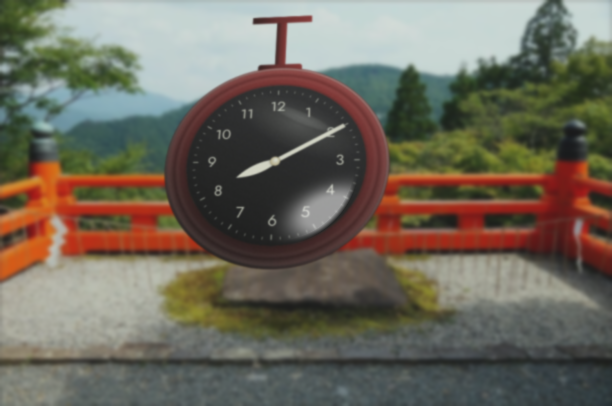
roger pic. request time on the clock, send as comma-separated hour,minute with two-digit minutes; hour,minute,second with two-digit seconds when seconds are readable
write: 8,10
